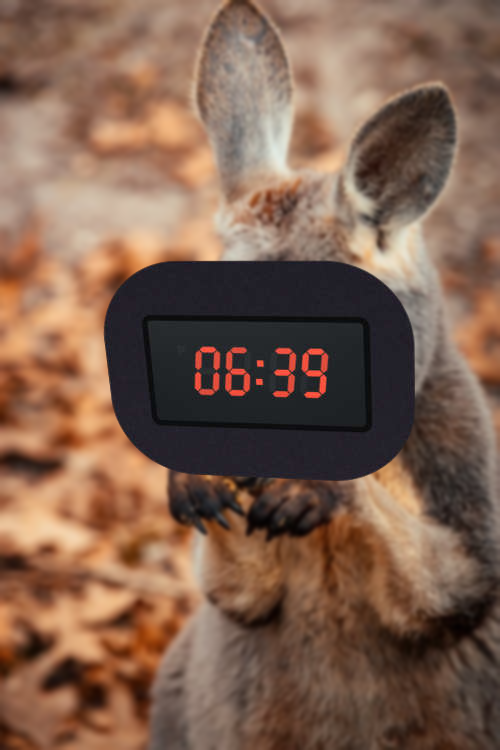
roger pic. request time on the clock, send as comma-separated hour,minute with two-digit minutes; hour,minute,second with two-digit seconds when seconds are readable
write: 6,39
